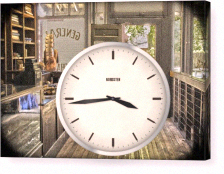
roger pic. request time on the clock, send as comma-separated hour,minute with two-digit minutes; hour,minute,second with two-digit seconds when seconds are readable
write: 3,44
